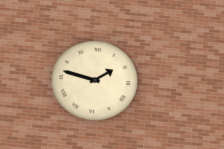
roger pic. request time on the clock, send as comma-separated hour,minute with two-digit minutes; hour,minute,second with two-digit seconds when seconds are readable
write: 1,47
